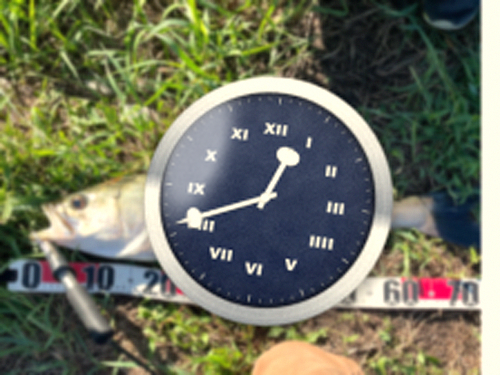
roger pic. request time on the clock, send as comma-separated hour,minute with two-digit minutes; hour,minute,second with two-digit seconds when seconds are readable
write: 12,41
